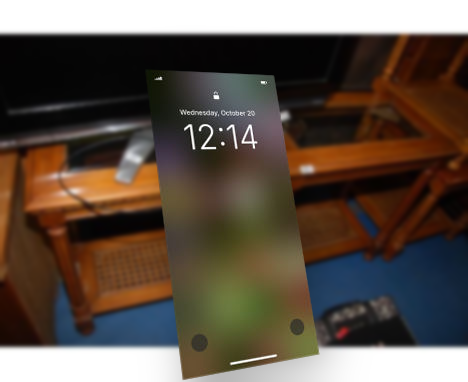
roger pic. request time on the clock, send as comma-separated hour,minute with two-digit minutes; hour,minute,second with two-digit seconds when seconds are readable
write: 12,14
